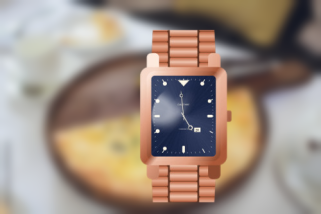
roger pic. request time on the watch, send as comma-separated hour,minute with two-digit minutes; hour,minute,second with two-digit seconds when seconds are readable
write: 4,59
